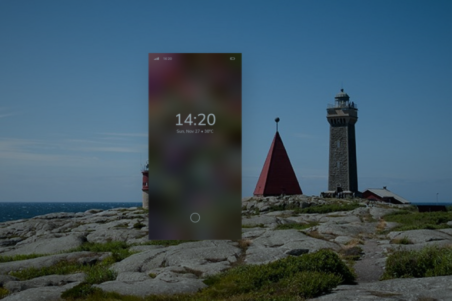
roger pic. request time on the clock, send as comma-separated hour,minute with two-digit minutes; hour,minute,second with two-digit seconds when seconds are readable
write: 14,20
